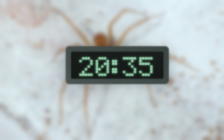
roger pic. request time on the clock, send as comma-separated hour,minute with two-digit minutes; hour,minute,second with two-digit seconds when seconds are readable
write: 20,35
